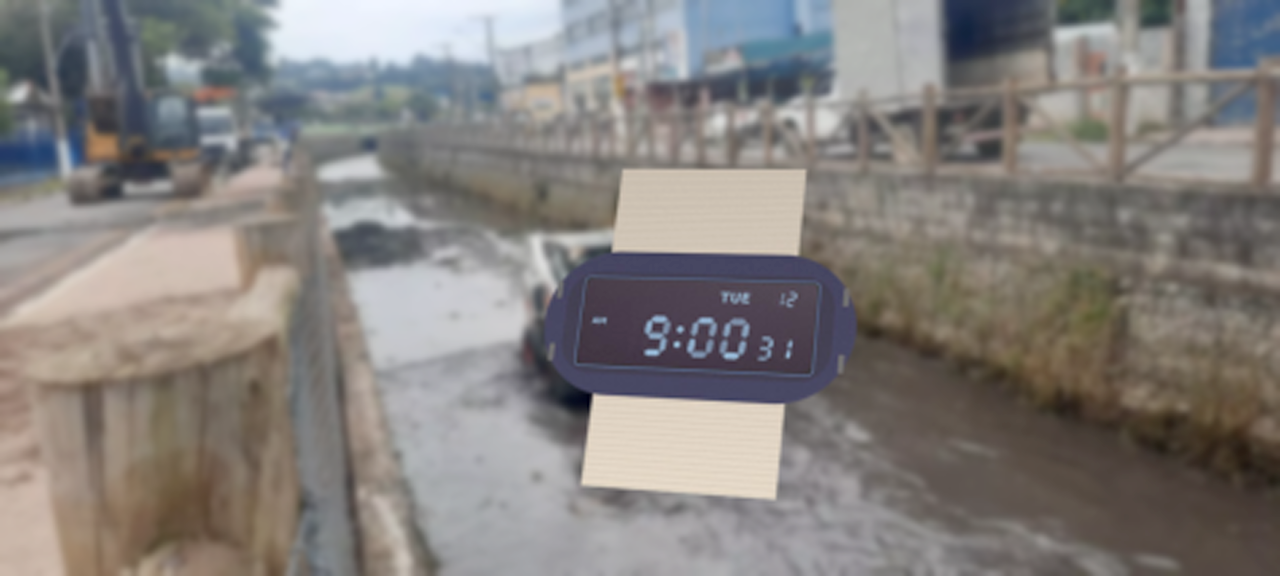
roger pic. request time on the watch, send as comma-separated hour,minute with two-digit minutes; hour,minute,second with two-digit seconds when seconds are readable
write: 9,00,31
